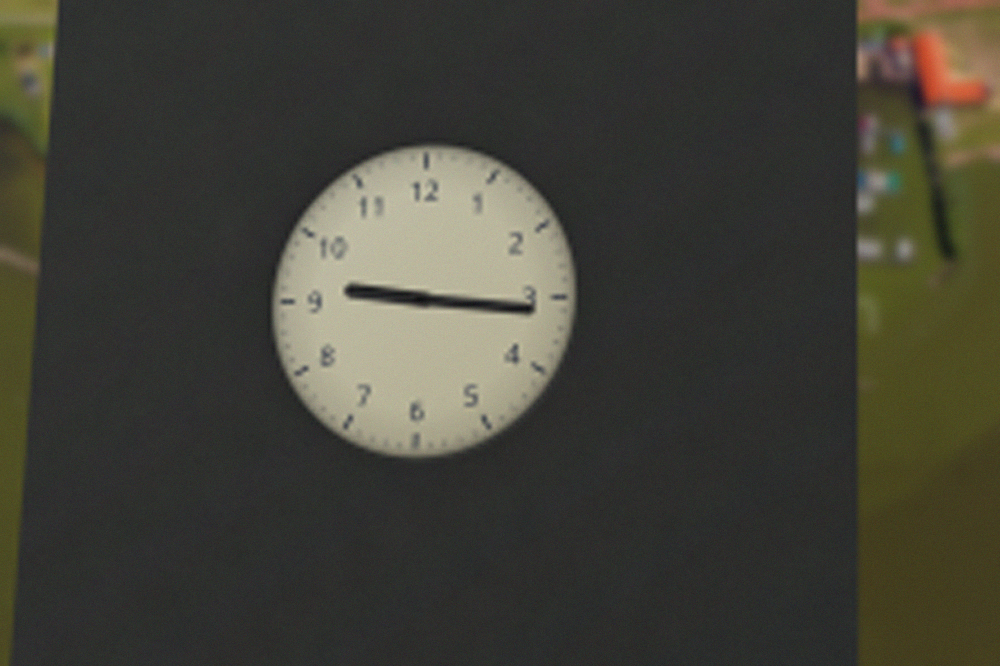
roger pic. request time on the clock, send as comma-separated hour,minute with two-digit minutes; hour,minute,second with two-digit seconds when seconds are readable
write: 9,16
